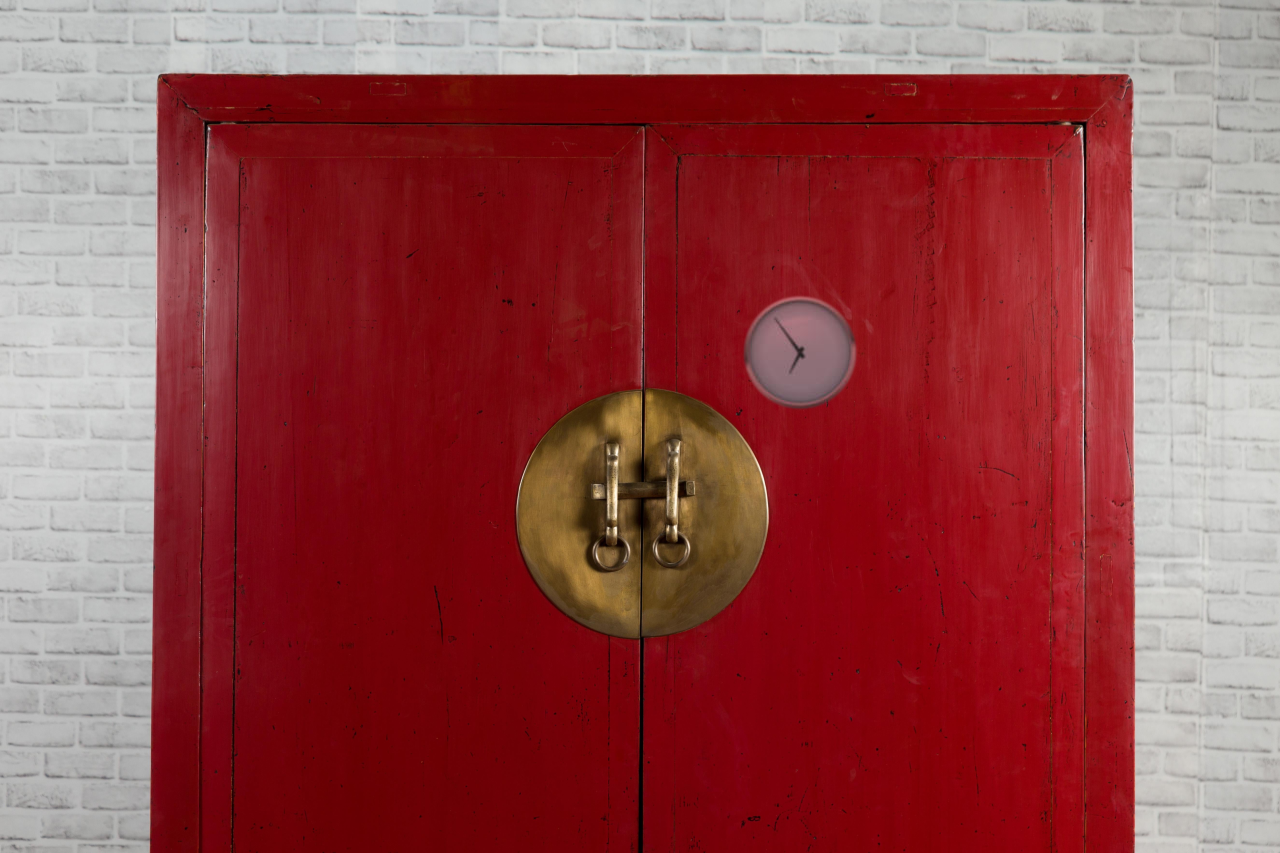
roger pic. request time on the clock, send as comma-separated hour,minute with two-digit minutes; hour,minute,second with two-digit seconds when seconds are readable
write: 6,54
